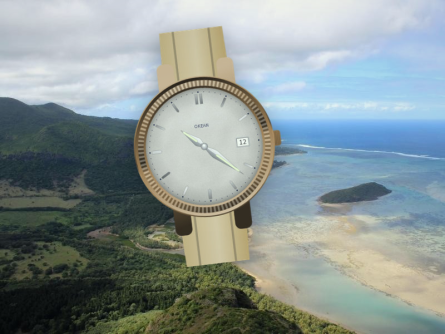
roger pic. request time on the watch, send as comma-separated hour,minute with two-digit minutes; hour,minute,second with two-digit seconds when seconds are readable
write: 10,22
